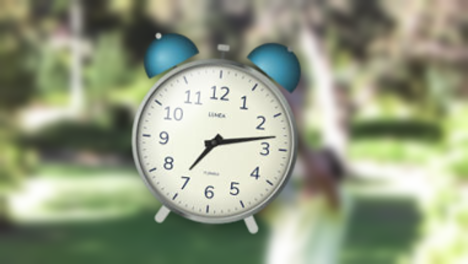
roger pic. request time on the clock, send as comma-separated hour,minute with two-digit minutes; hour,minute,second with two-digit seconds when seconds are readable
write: 7,13
